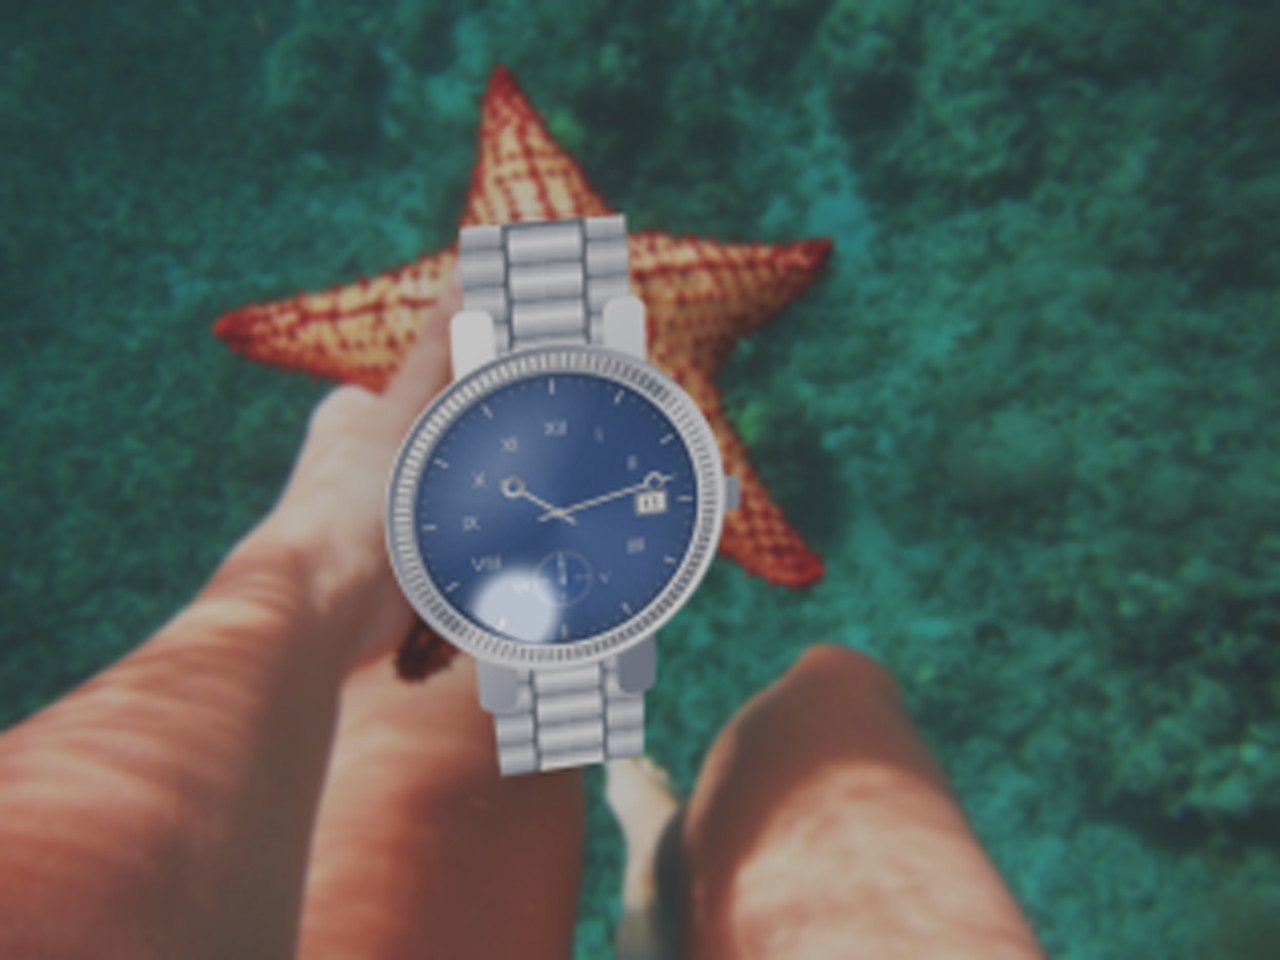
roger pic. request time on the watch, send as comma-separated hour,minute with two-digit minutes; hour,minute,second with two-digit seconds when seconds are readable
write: 10,13
